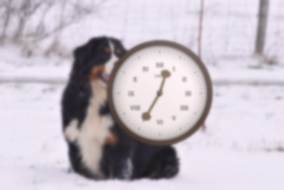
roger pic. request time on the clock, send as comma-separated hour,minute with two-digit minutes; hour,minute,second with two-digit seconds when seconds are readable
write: 12,35
